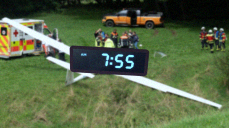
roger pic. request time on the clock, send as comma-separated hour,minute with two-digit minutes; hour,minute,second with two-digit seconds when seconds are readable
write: 7,55
